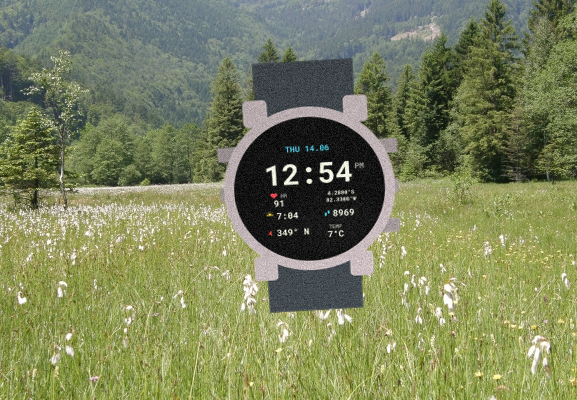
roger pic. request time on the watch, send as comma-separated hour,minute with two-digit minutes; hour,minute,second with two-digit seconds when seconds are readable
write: 12,54
